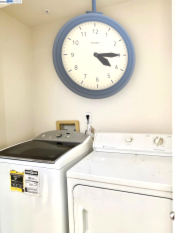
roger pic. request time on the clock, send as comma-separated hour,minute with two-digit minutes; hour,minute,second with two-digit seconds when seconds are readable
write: 4,15
